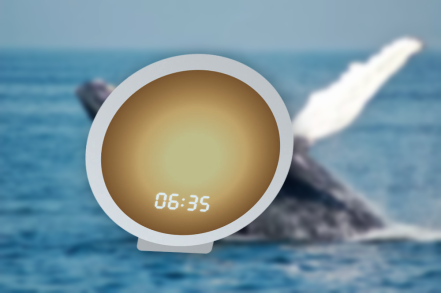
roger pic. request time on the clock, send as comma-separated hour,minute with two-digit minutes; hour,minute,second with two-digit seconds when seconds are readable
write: 6,35
